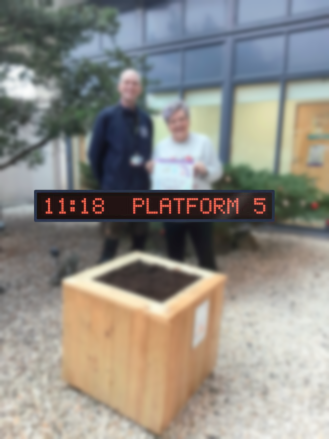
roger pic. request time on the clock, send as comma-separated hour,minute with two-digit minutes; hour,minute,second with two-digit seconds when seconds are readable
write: 11,18
